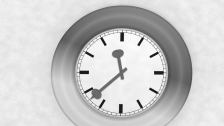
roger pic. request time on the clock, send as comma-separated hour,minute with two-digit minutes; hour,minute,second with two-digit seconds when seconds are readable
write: 11,38
